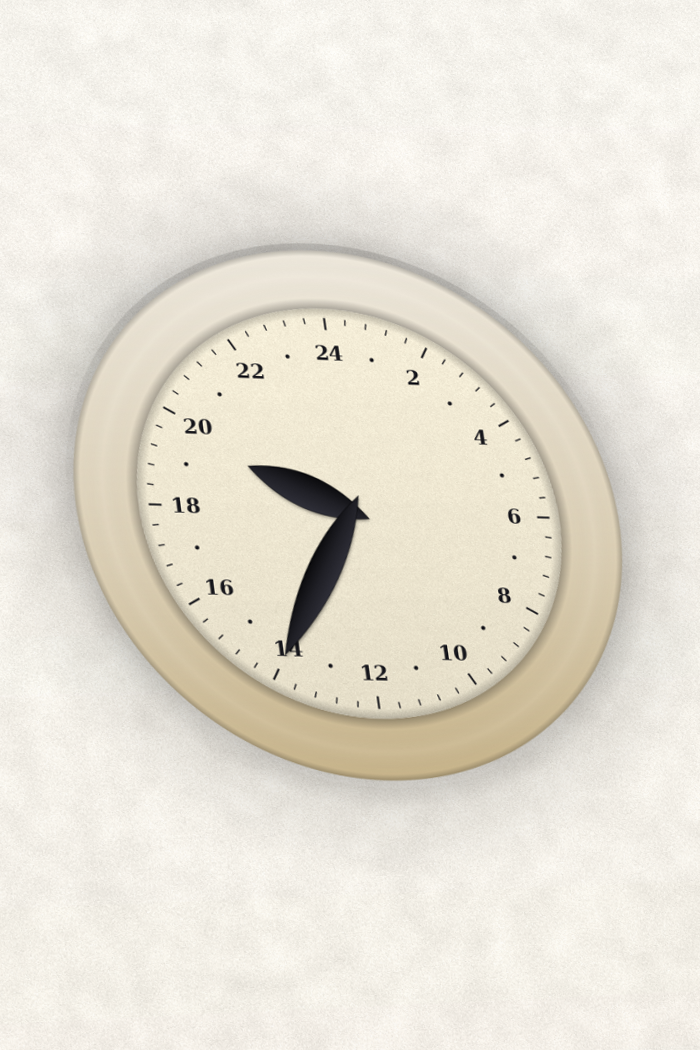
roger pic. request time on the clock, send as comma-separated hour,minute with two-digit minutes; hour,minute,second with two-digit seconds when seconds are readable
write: 19,35
